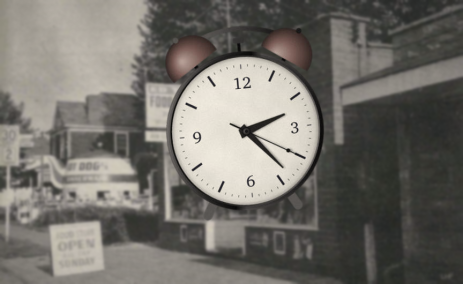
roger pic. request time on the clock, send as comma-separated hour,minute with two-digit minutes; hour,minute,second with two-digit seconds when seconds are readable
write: 2,23,20
